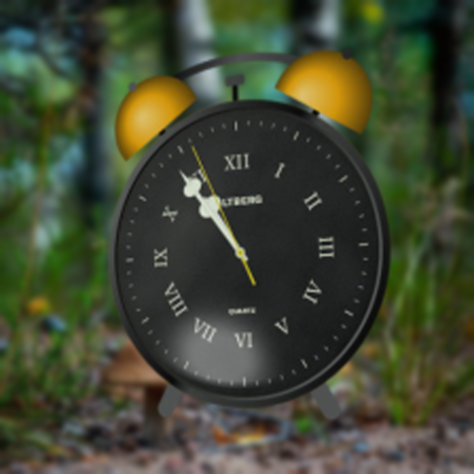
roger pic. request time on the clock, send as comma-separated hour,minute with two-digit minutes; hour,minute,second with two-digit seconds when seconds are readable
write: 10,53,56
